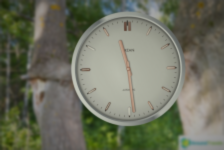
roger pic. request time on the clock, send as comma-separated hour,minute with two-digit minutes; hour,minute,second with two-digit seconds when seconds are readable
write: 11,29
